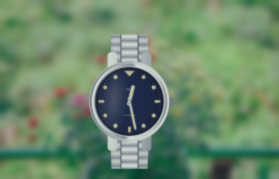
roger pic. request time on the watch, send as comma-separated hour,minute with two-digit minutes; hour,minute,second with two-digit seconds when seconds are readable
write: 12,28
